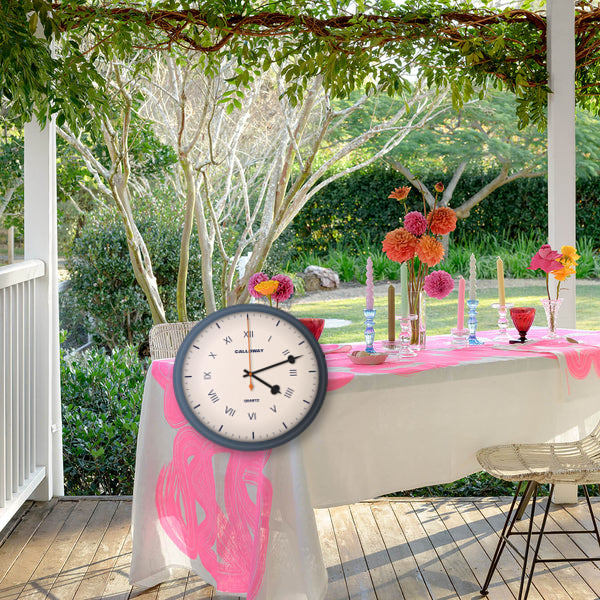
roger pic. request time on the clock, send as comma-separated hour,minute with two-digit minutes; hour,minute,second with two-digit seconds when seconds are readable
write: 4,12,00
